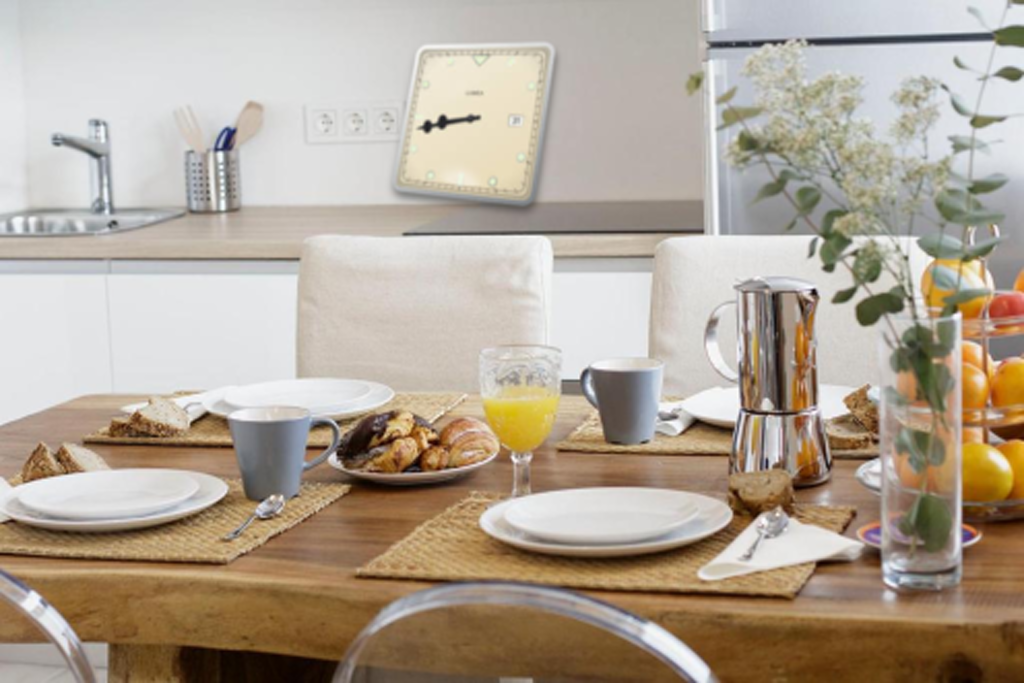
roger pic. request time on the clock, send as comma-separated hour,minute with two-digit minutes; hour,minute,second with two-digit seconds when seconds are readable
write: 8,43
